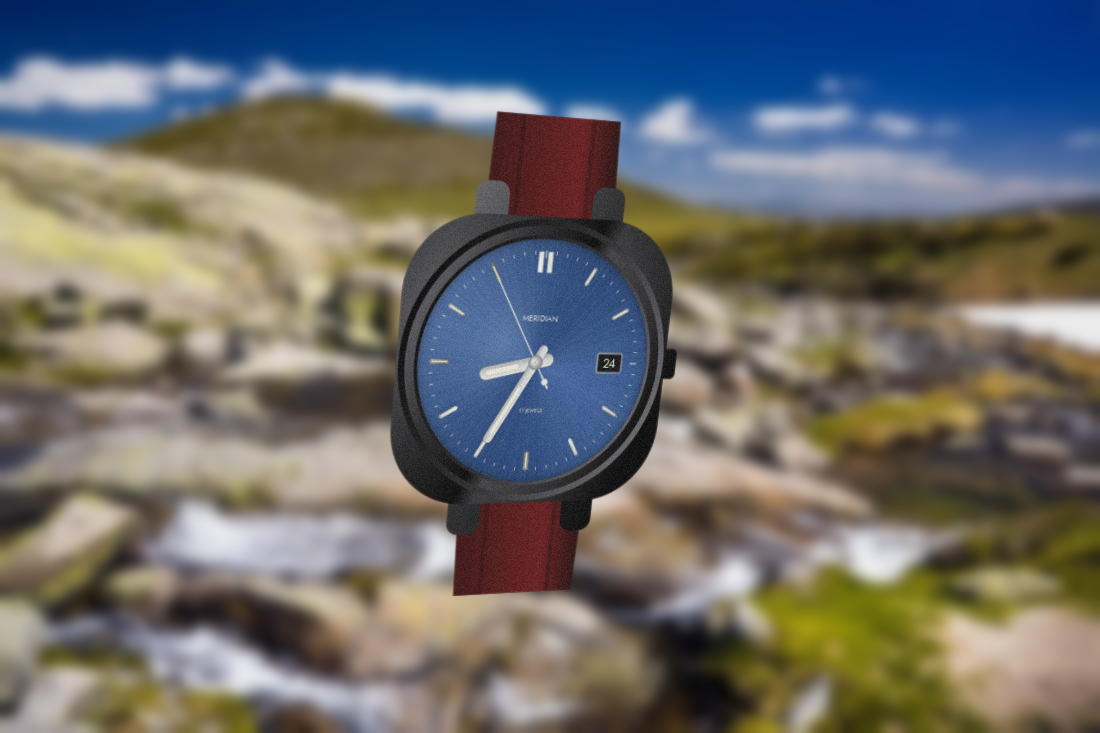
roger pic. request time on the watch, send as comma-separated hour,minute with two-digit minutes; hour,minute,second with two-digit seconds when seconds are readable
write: 8,34,55
